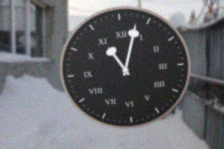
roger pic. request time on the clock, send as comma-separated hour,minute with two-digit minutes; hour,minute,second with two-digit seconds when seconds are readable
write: 11,03
